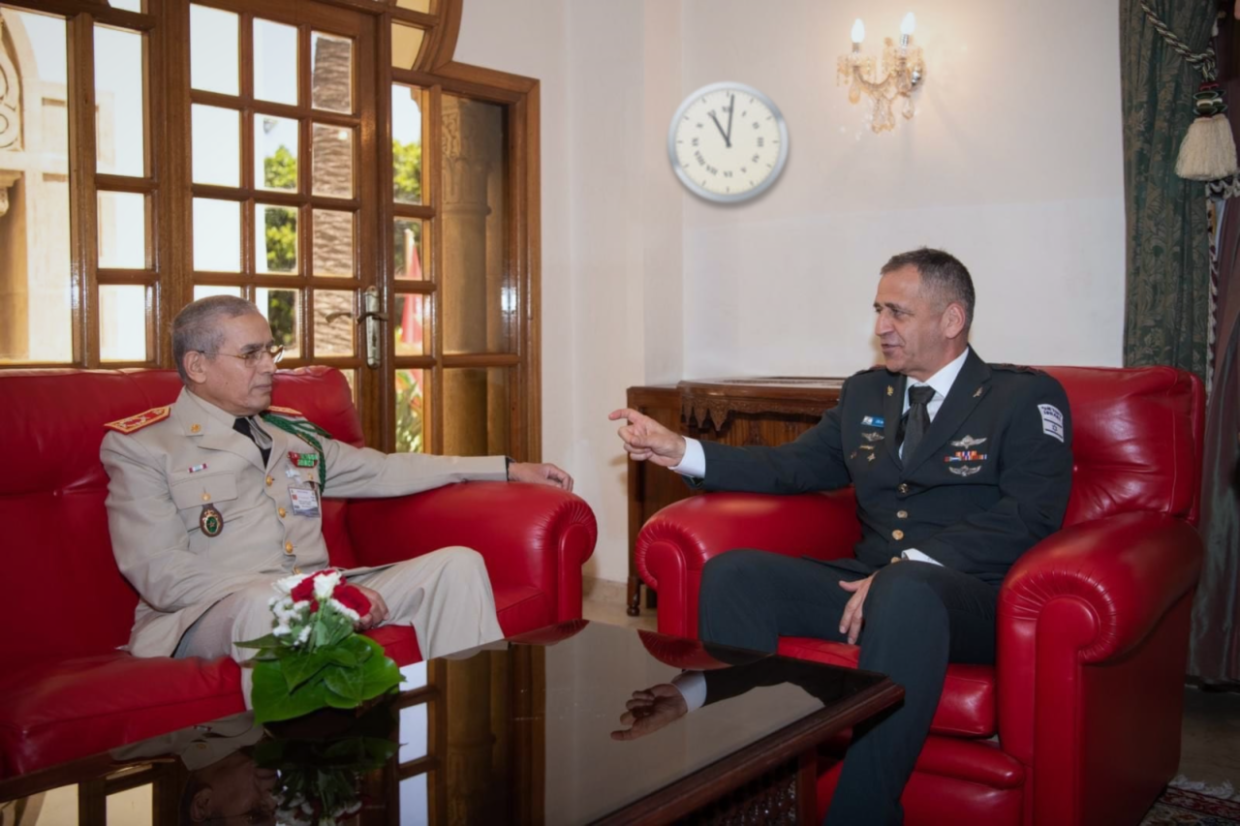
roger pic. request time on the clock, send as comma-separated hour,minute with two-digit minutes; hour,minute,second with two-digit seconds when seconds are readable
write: 11,01
